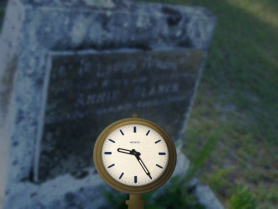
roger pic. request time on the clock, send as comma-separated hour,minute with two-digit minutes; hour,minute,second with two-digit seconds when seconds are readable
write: 9,25
